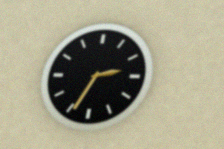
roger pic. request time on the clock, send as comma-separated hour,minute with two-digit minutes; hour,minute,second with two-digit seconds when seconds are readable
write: 2,34
